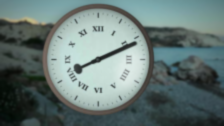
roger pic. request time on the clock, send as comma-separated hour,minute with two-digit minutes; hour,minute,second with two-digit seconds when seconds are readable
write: 8,11
